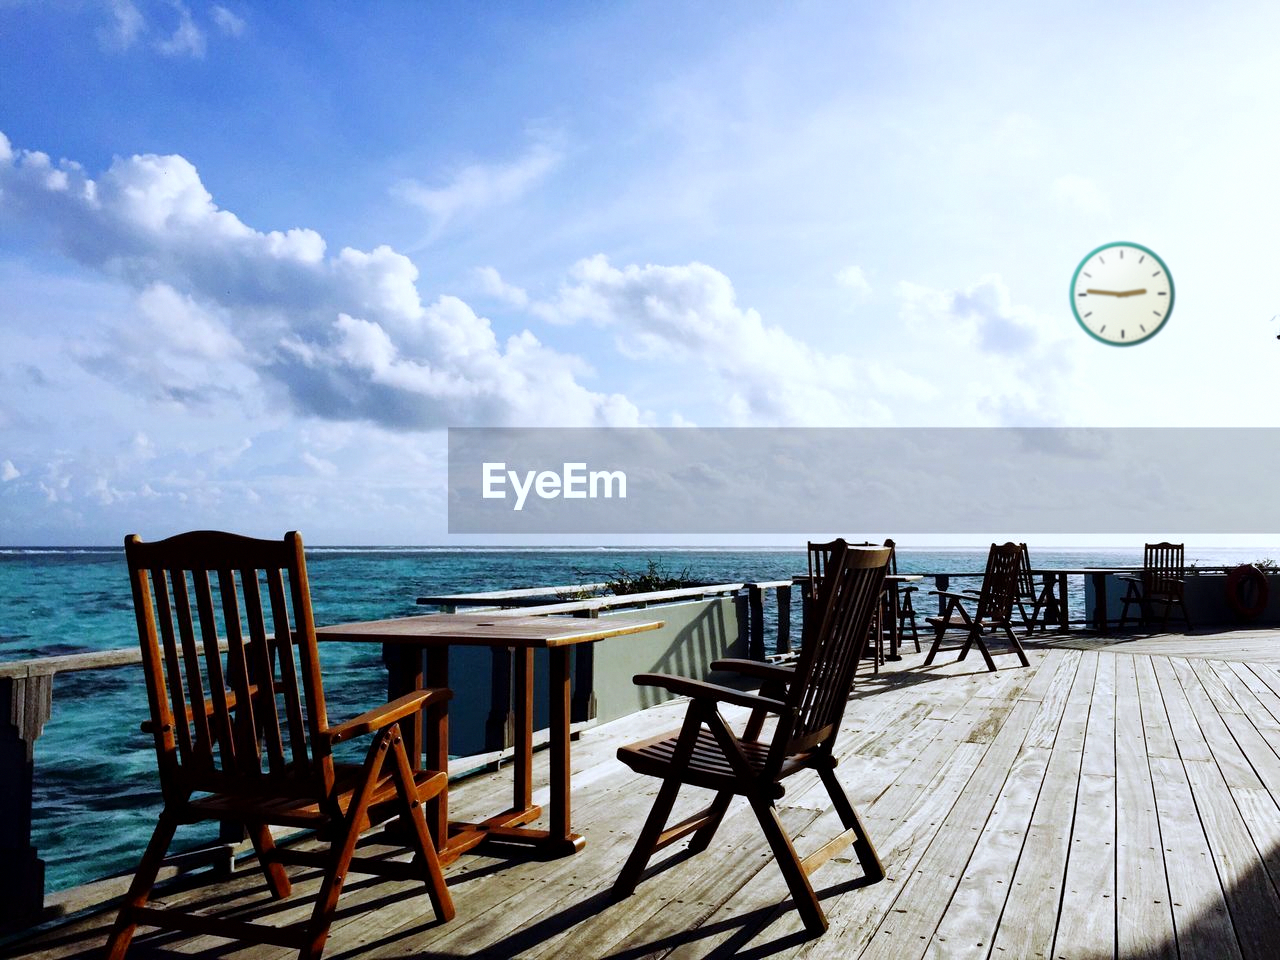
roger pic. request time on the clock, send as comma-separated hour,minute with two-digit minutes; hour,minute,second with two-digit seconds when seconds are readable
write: 2,46
